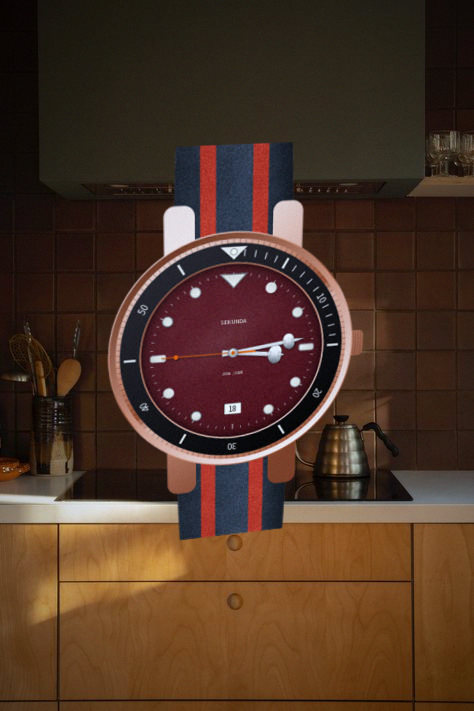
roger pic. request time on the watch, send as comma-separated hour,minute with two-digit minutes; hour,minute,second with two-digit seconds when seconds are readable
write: 3,13,45
